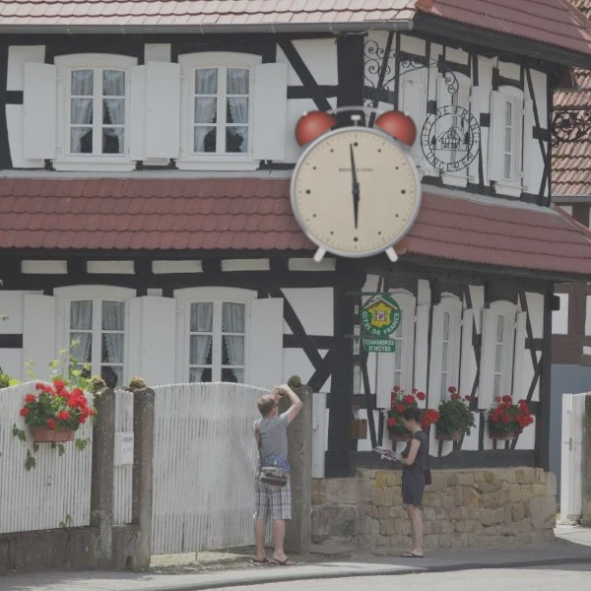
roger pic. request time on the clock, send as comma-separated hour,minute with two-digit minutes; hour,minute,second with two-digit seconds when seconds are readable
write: 5,59
